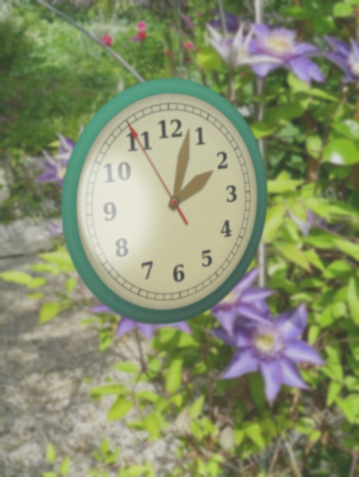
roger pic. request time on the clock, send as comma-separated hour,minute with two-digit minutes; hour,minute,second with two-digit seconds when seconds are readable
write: 2,02,55
